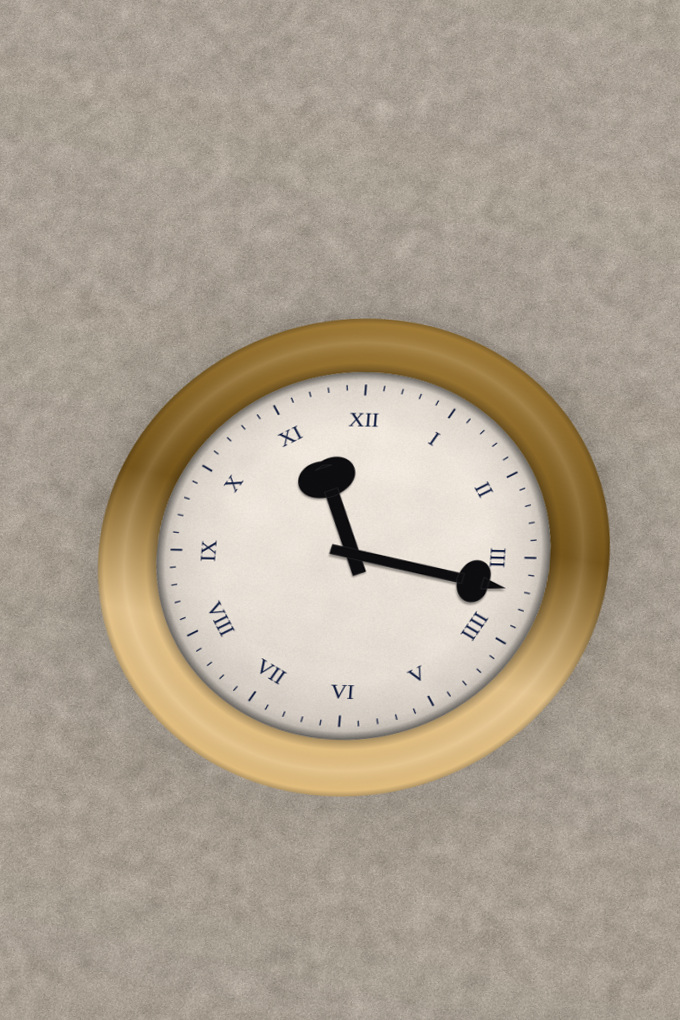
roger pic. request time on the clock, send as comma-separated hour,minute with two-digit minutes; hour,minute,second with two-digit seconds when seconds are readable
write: 11,17
